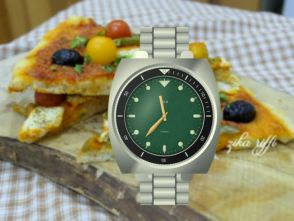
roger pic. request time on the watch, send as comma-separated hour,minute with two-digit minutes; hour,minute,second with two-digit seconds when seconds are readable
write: 11,37
